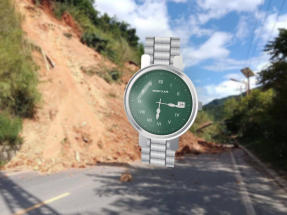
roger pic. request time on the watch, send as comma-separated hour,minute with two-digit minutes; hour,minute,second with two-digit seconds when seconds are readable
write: 6,16
